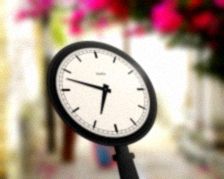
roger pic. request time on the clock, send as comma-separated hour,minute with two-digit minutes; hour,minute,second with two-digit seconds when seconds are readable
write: 6,48
